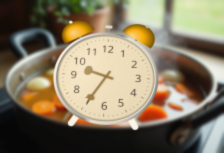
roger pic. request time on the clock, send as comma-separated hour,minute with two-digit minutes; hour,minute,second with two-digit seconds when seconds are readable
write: 9,35
